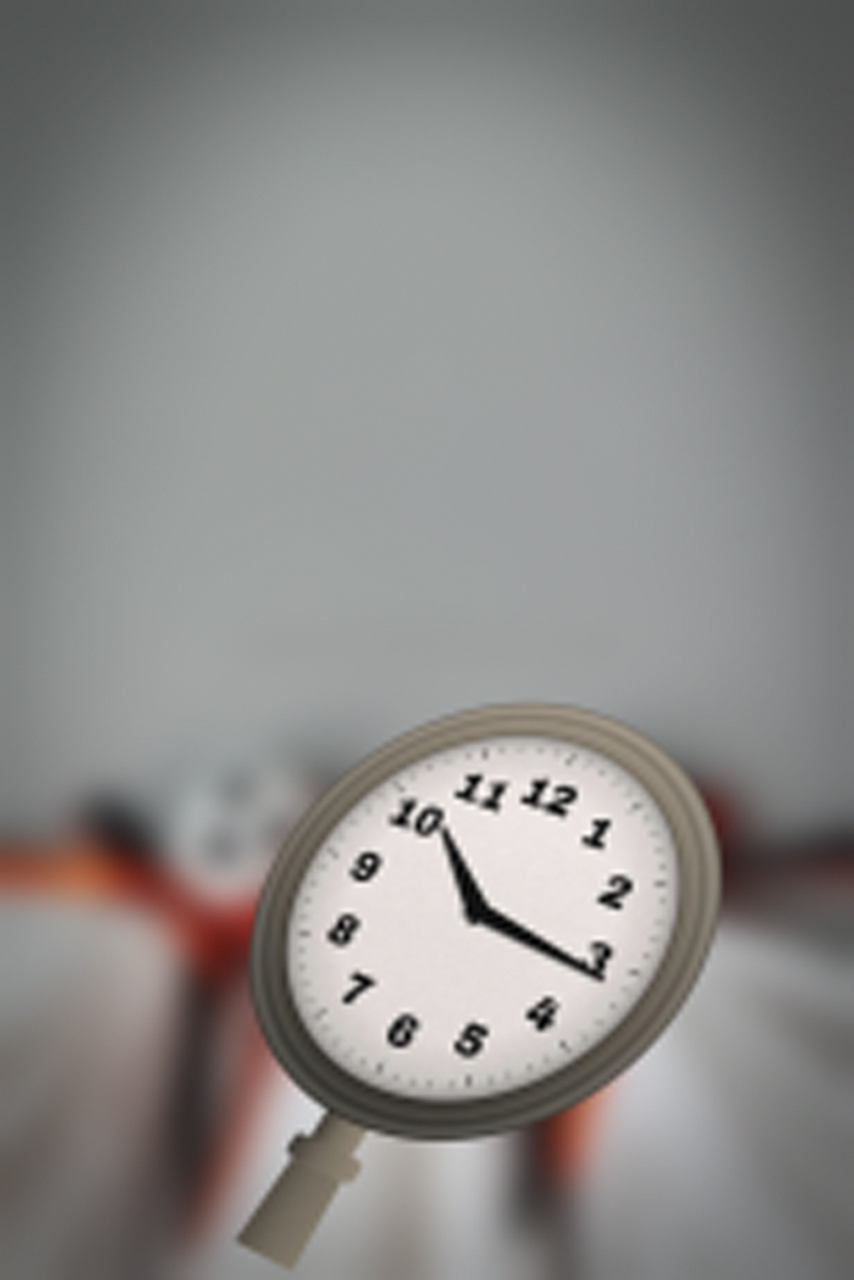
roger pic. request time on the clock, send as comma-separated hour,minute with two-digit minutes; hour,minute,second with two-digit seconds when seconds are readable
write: 10,16
